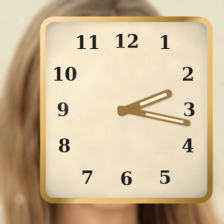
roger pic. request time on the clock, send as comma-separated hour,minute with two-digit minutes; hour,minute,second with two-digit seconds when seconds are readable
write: 2,17
